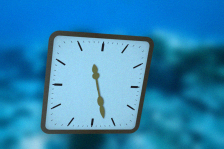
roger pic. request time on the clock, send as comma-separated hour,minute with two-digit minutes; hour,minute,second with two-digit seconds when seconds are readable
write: 11,27
